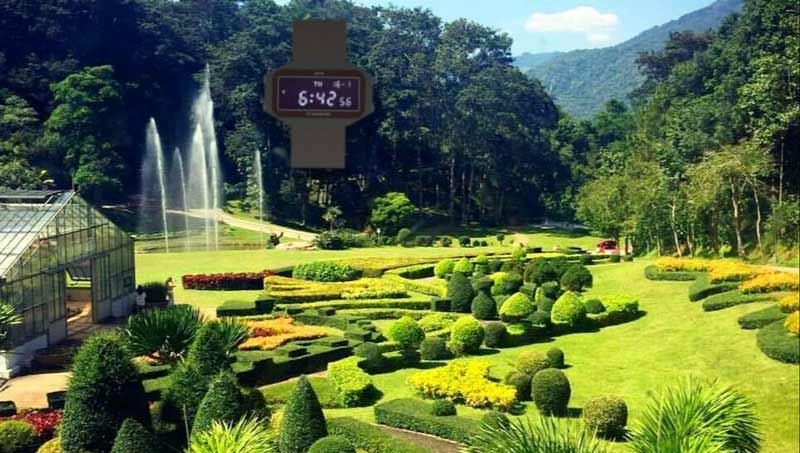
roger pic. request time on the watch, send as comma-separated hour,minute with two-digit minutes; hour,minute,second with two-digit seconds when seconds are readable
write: 6,42
